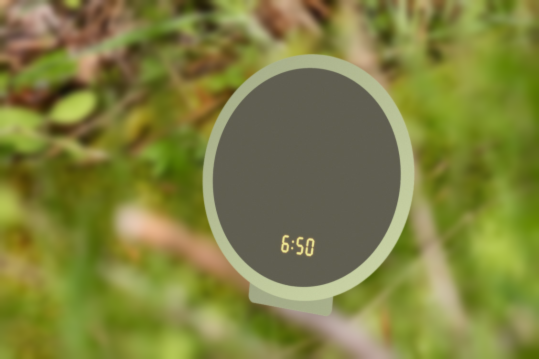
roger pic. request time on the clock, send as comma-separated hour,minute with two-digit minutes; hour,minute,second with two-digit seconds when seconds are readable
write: 6,50
